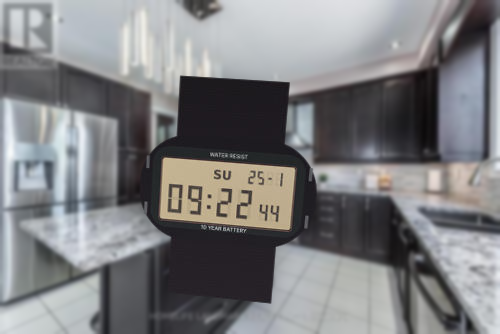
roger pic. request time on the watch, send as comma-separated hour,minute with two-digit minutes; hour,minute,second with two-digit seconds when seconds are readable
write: 9,22,44
